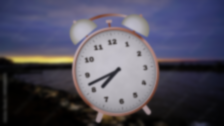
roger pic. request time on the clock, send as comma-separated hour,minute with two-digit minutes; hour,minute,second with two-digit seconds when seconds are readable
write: 7,42
